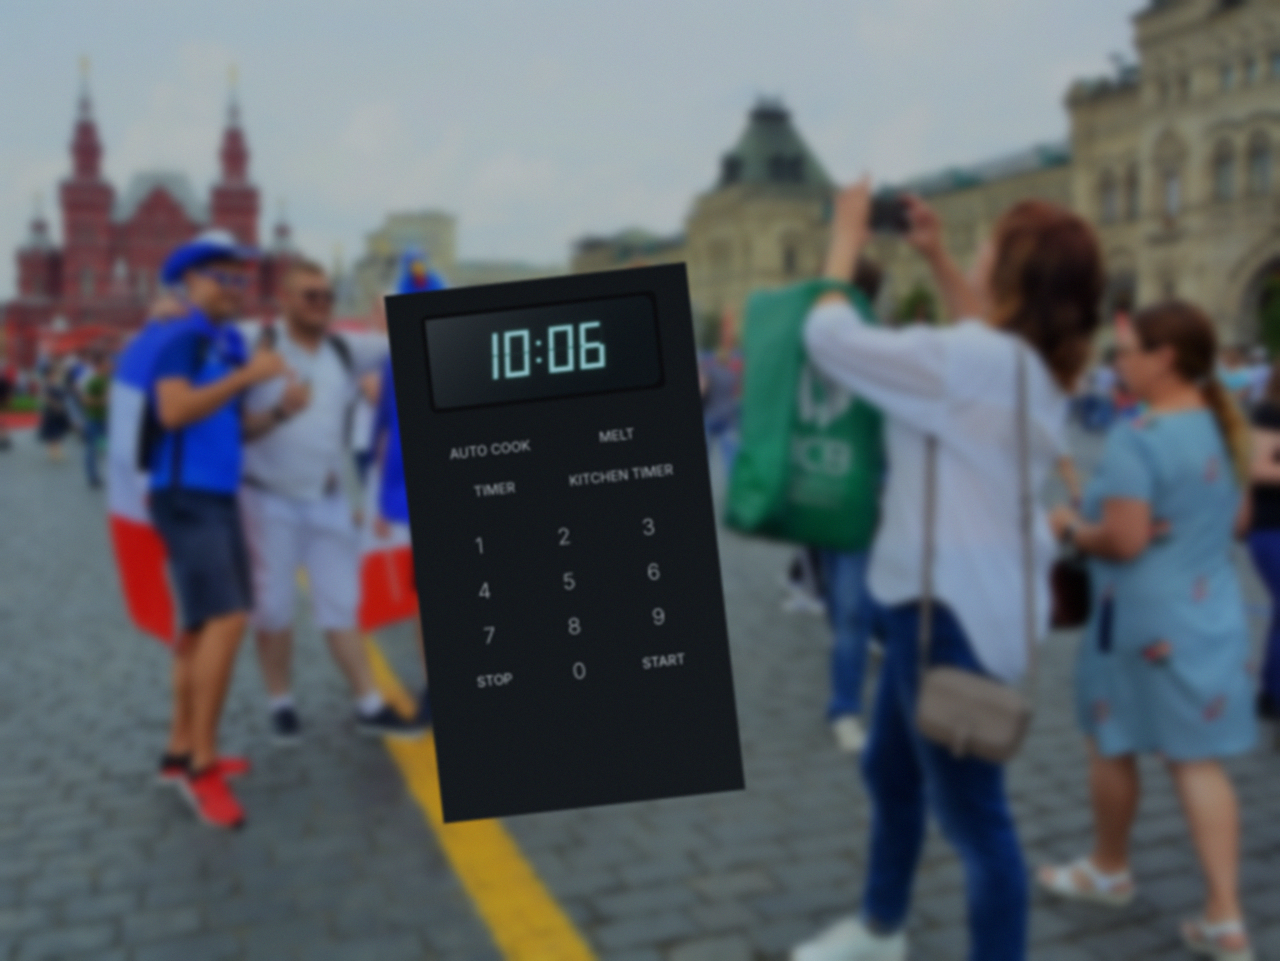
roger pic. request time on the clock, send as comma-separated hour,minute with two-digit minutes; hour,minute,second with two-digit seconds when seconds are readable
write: 10,06
